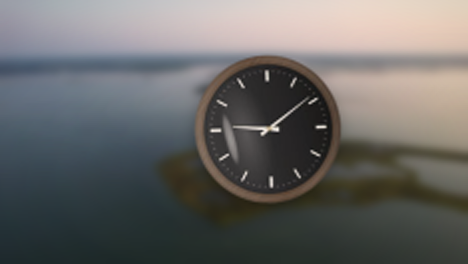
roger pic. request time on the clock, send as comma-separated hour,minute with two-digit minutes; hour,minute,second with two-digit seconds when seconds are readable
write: 9,09
